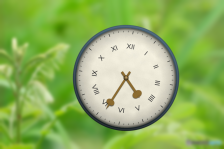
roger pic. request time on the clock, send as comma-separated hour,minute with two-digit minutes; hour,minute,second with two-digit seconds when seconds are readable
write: 4,34
